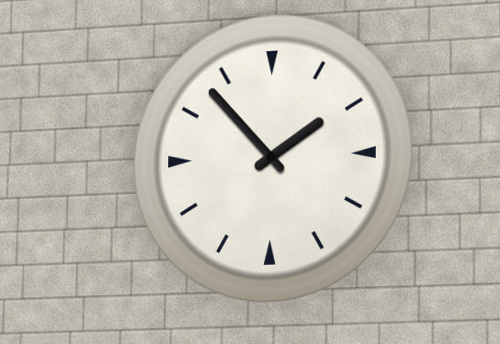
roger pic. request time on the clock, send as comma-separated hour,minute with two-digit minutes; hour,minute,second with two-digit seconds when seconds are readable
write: 1,53
